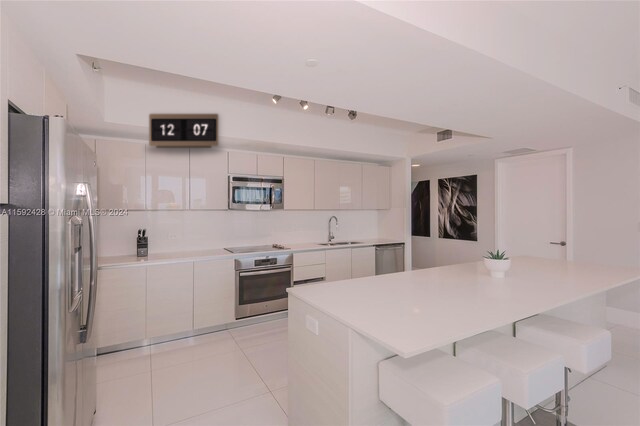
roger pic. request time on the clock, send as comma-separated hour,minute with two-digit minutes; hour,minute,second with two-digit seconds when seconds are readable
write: 12,07
